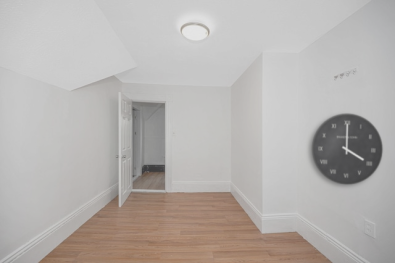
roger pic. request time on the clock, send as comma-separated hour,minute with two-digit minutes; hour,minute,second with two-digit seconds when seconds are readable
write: 4,00
